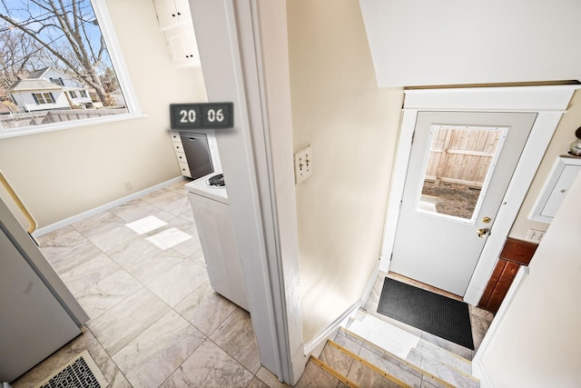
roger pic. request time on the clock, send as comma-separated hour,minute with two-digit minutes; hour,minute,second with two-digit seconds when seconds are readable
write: 20,06
